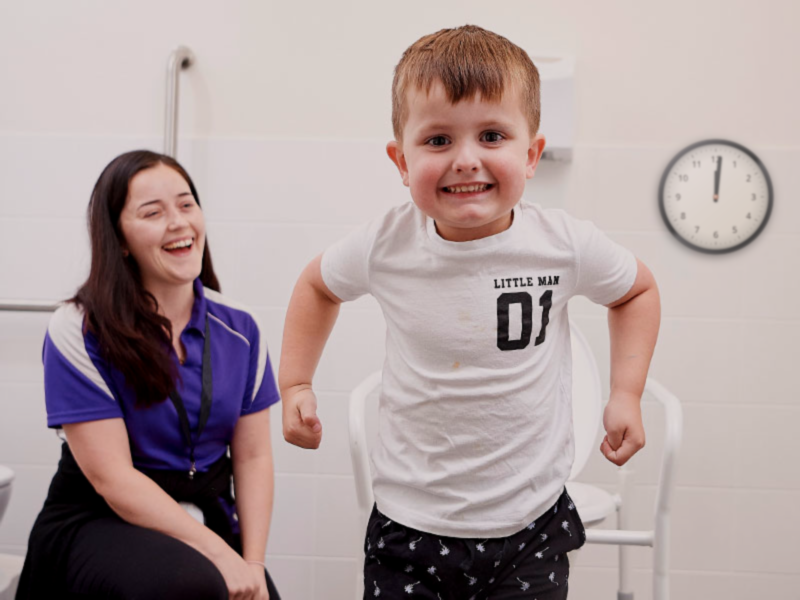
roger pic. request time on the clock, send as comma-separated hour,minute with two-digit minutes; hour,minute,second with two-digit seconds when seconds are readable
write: 12,01
